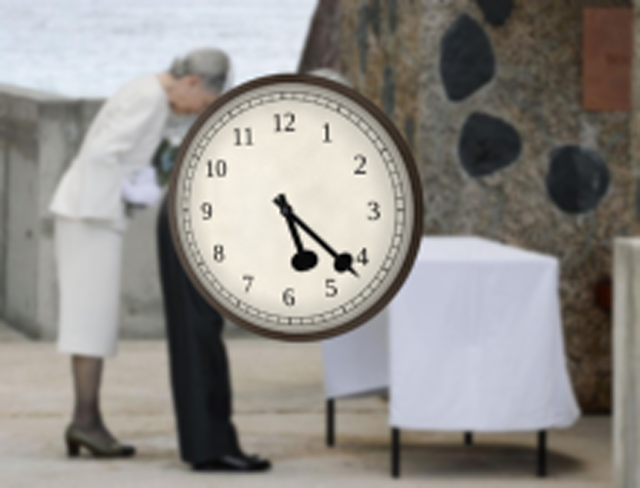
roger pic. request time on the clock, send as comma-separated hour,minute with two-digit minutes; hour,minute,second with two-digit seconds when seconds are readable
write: 5,22
